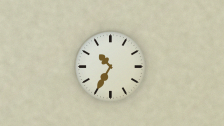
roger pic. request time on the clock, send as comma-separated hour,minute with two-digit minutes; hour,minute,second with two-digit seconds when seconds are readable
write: 10,35
